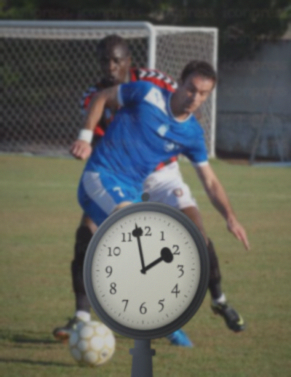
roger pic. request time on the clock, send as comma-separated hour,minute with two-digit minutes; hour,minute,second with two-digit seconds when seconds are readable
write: 1,58
